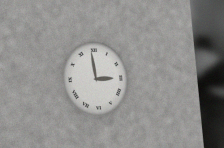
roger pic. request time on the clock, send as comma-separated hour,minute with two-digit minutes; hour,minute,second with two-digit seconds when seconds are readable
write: 2,59
